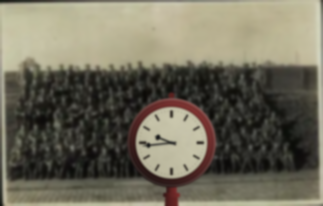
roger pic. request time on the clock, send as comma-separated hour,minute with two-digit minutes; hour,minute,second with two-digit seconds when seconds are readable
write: 9,44
